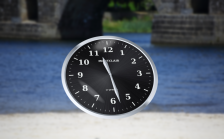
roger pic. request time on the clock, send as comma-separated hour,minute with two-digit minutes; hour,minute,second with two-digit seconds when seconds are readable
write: 11,28
